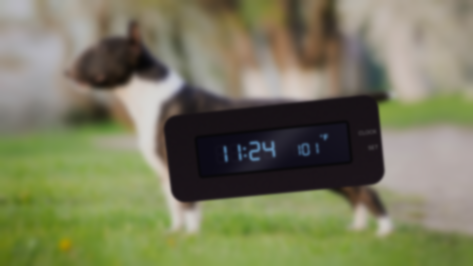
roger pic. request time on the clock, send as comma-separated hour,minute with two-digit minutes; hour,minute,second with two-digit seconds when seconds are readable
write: 11,24
